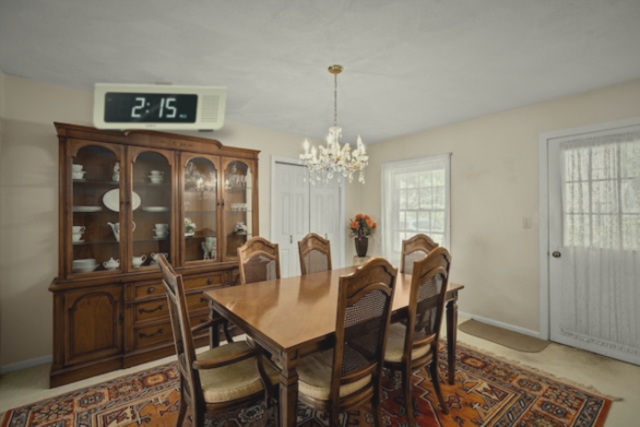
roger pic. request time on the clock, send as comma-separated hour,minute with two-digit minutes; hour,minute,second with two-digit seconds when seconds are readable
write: 2,15
